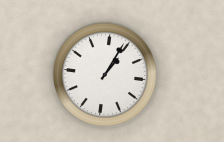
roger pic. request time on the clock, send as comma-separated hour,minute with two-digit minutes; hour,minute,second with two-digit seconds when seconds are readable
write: 1,04
